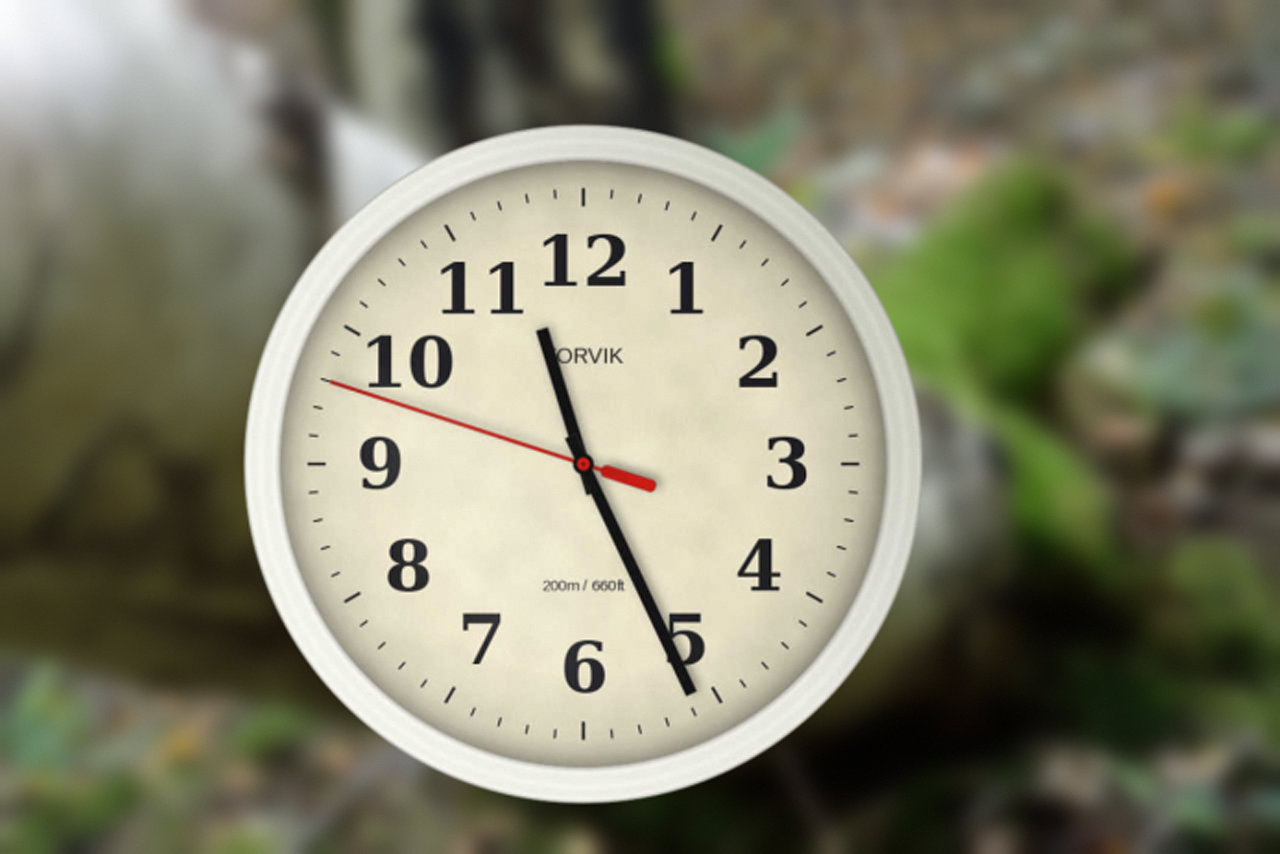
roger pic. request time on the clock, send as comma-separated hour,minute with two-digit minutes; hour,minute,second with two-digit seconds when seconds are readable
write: 11,25,48
